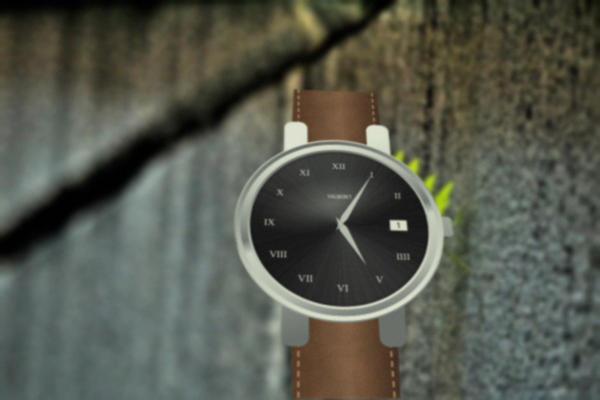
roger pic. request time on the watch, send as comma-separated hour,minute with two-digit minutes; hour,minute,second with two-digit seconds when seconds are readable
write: 5,05
